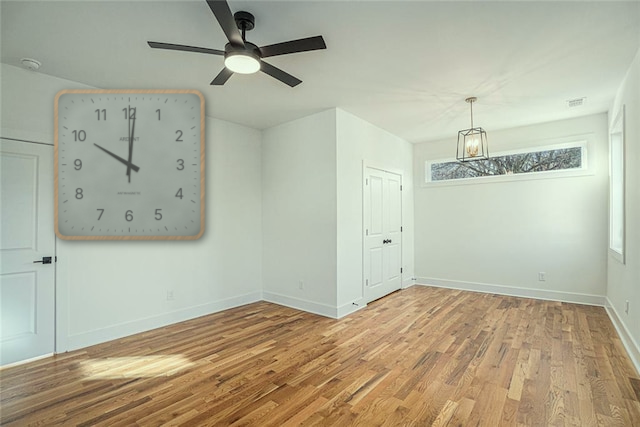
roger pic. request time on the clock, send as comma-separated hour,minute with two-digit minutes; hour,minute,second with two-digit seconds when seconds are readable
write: 10,01,00
